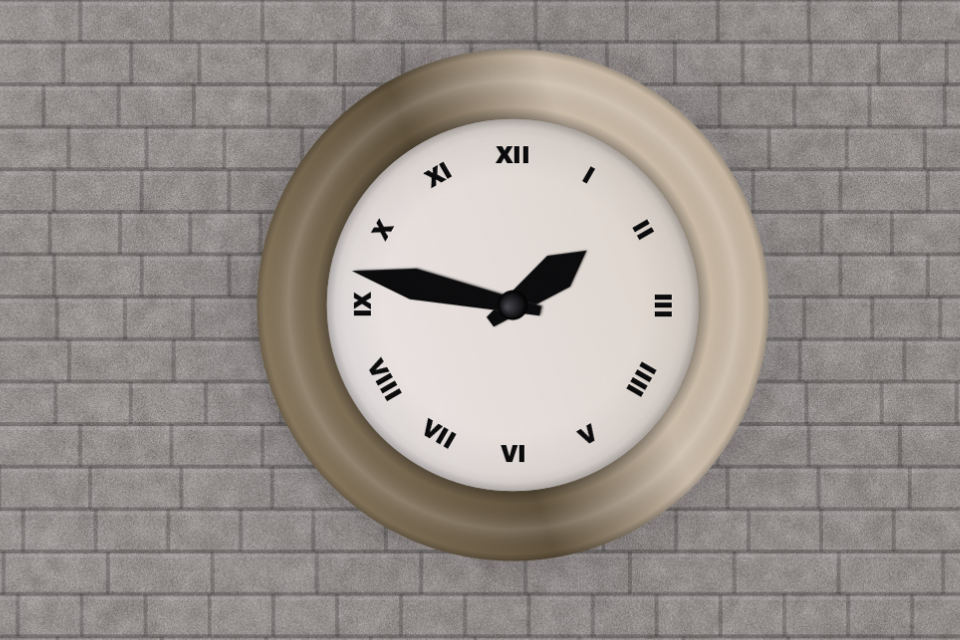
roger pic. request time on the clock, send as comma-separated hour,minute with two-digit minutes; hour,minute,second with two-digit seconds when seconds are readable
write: 1,47
